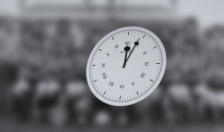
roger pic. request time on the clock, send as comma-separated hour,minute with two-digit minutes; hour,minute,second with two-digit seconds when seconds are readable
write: 12,04
